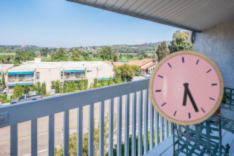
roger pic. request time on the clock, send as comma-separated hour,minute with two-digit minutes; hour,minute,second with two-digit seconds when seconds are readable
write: 6,27
